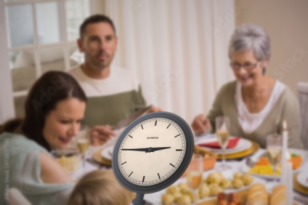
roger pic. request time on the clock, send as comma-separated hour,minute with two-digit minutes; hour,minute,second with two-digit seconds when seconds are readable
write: 2,45
